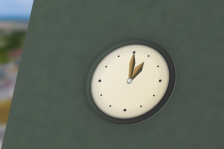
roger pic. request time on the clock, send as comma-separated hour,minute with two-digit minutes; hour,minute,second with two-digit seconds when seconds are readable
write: 1,00
